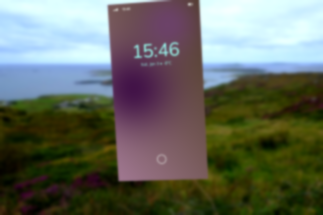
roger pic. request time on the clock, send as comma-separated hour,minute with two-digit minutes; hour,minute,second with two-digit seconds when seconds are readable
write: 15,46
